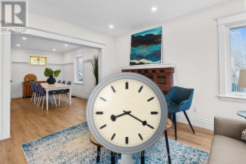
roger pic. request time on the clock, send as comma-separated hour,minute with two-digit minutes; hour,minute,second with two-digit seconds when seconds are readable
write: 8,20
